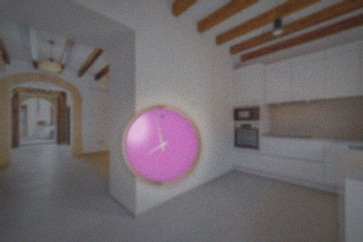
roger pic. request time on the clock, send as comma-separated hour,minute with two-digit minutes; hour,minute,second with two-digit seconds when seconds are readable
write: 7,58
